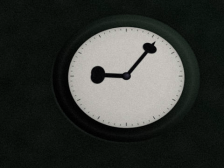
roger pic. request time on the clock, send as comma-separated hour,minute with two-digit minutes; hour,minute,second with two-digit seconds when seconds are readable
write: 9,06
